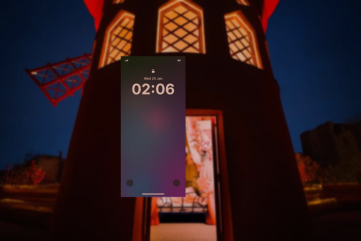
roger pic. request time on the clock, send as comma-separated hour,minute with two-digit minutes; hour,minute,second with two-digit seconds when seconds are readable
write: 2,06
